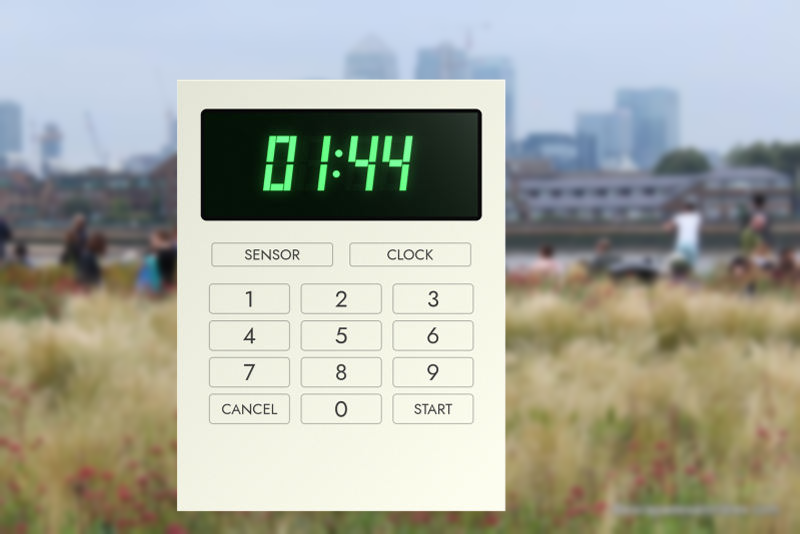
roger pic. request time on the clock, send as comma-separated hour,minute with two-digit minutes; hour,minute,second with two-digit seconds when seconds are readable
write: 1,44
